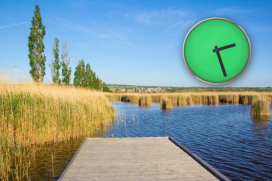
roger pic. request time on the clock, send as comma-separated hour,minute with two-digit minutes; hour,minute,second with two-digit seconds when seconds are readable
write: 2,27
